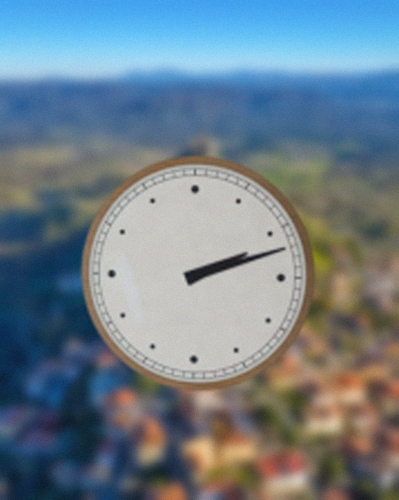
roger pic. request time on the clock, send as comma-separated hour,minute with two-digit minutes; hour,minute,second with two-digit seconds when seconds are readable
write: 2,12
